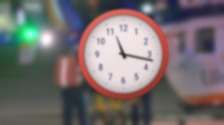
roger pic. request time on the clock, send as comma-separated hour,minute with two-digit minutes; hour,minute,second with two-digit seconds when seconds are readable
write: 11,17
